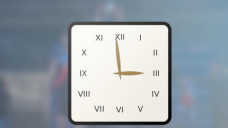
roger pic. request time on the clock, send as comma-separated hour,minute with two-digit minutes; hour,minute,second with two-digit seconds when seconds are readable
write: 2,59
